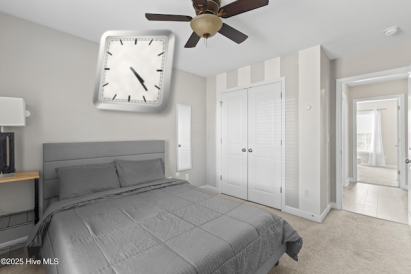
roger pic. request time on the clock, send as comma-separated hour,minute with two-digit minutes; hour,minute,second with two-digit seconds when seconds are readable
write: 4,23
